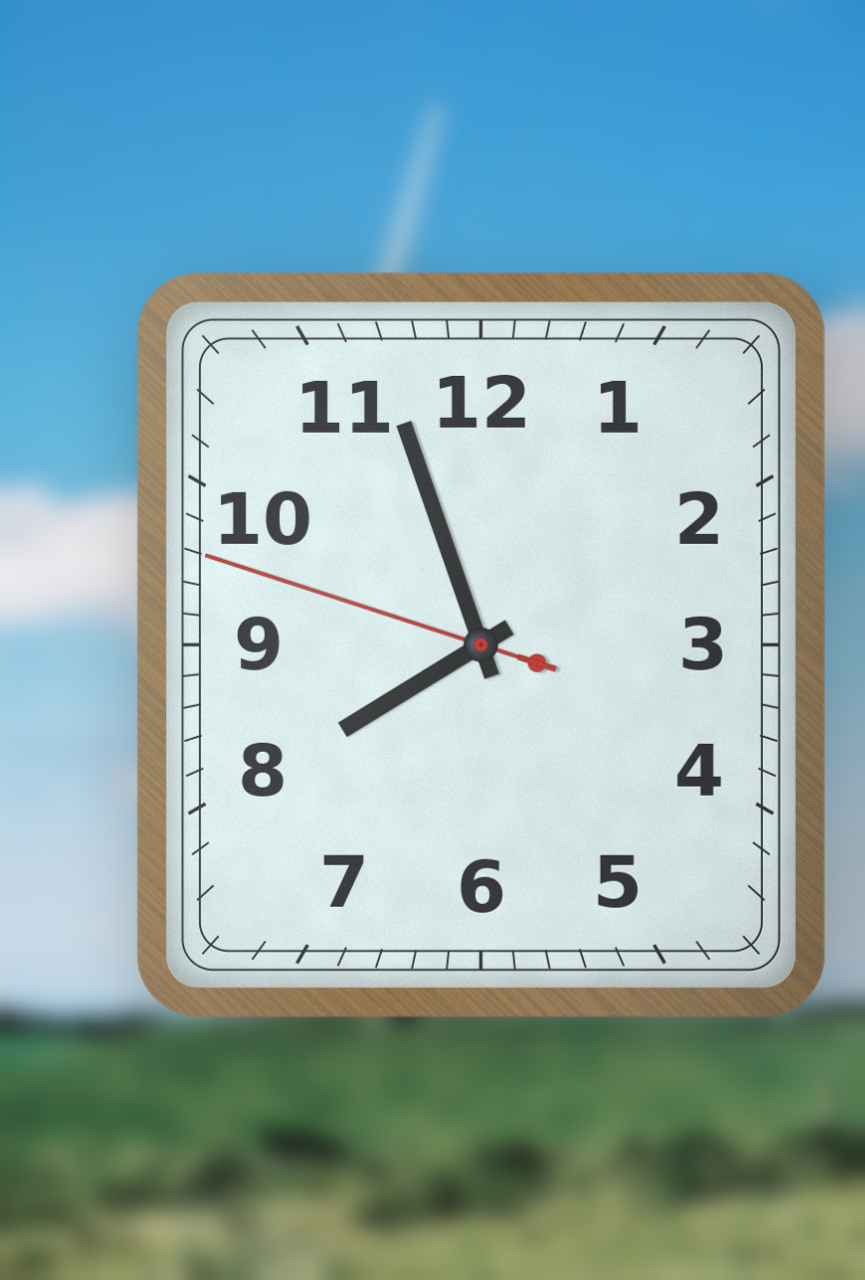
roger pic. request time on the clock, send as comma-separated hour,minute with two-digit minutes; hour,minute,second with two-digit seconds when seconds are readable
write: 7,56,48
